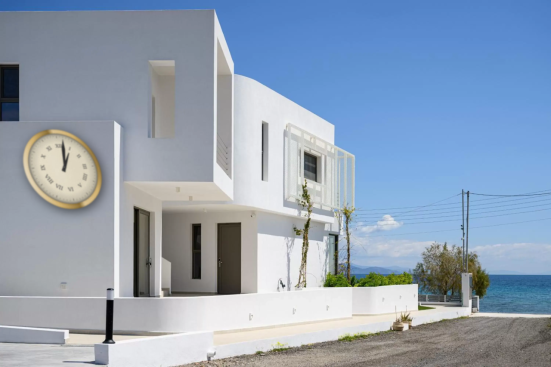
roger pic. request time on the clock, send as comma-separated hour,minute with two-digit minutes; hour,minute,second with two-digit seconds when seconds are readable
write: 1,02
